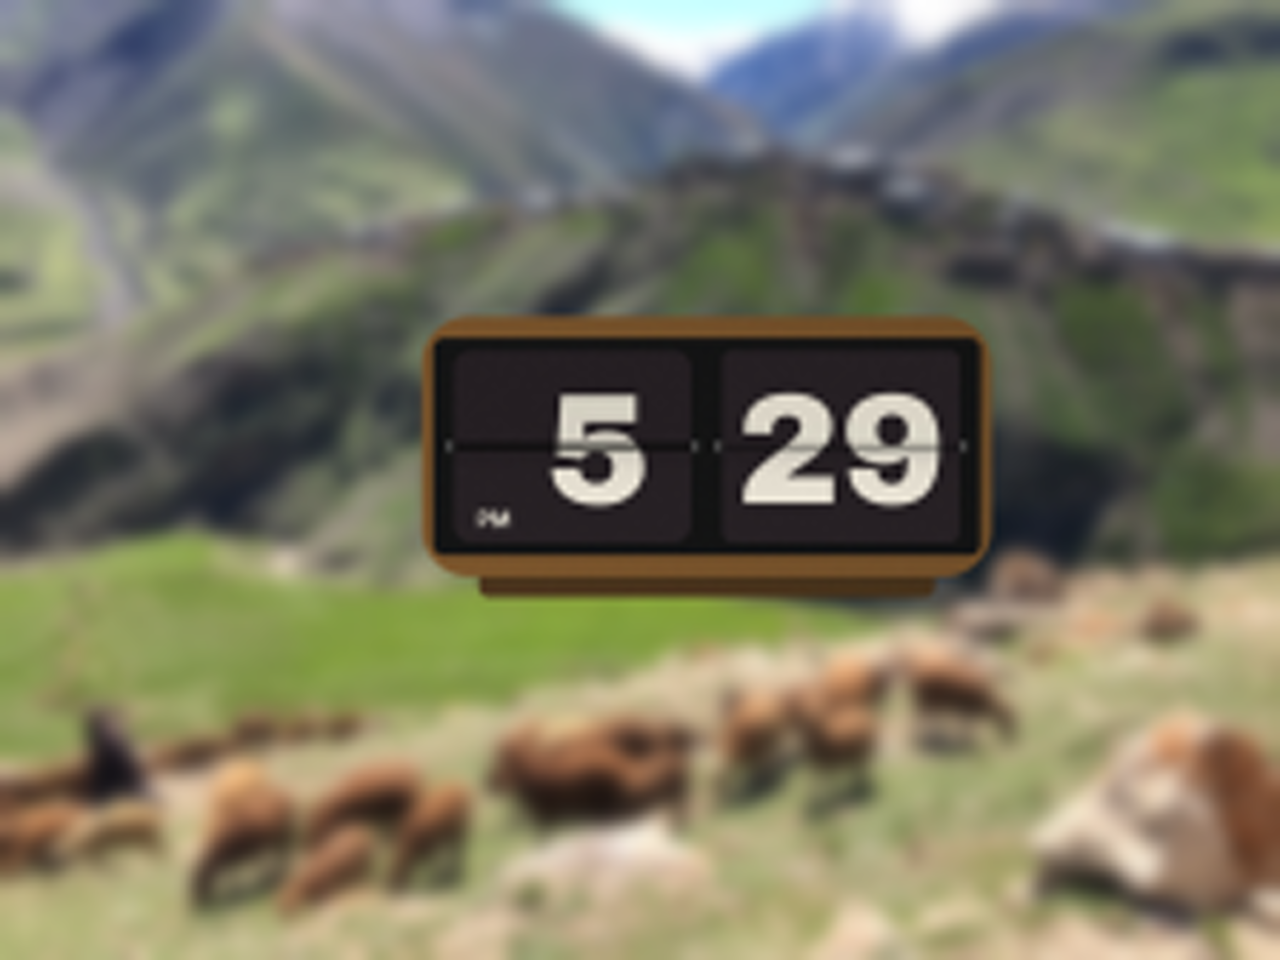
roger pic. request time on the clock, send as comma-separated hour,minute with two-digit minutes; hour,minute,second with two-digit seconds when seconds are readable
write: 5,29
